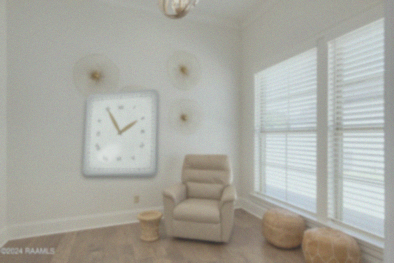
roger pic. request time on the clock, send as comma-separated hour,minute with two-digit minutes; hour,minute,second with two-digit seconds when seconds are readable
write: 1,55
